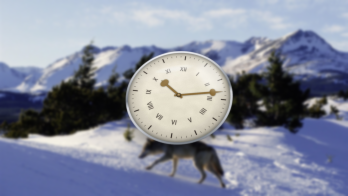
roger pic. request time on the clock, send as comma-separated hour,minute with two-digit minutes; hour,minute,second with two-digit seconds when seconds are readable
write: 10,13
